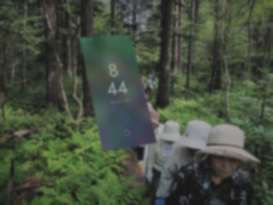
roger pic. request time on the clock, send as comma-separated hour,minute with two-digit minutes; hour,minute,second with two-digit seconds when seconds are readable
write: 8,44
